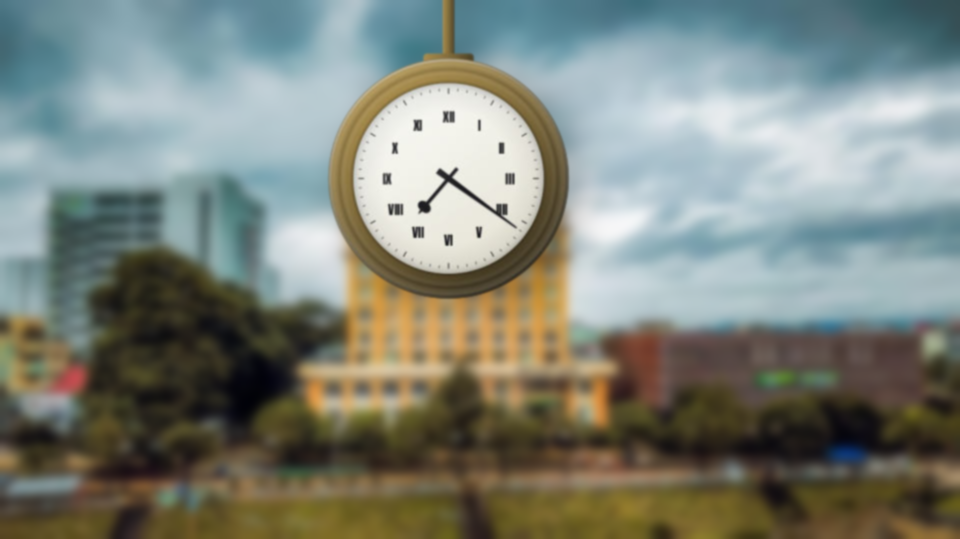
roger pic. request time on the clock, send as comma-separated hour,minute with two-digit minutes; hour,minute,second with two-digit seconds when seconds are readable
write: 7,21
